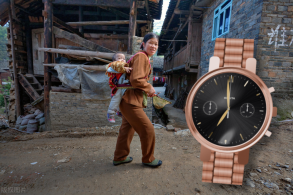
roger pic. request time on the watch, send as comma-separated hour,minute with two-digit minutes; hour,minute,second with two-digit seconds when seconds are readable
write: 6,59
